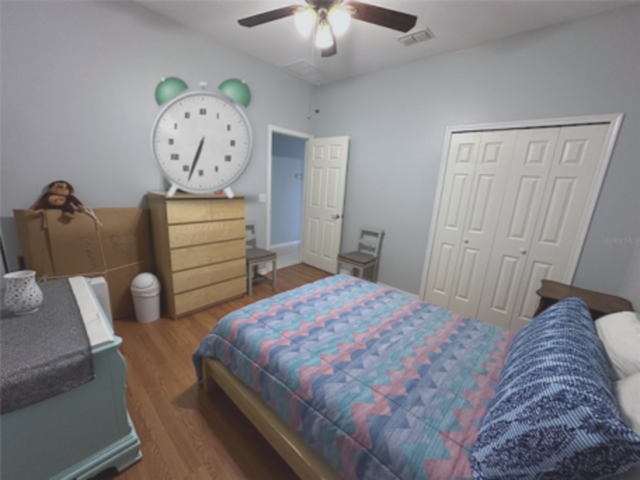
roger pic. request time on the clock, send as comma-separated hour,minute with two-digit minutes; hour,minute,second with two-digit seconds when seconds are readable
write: 6,33
